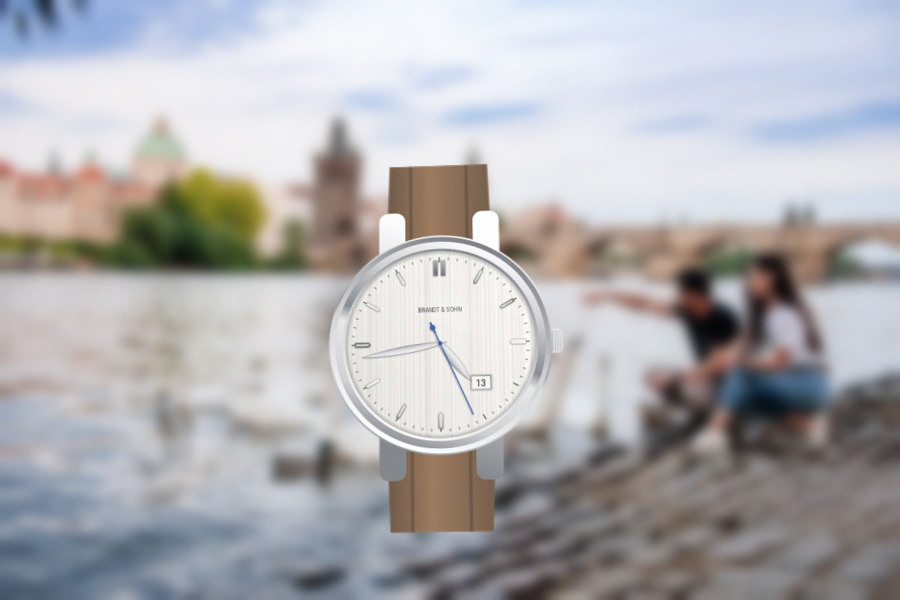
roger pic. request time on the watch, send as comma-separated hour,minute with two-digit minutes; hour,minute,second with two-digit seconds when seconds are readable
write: 4,43,26
